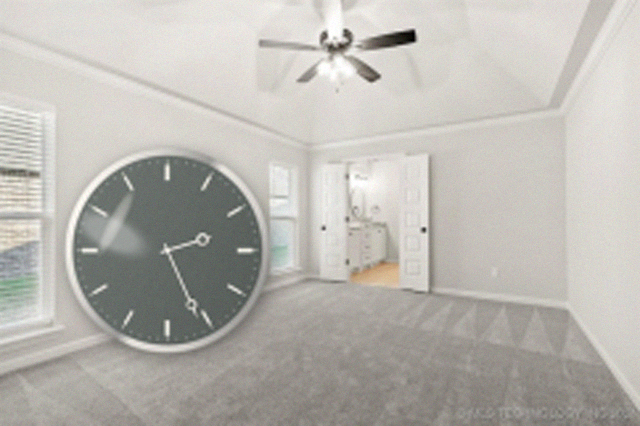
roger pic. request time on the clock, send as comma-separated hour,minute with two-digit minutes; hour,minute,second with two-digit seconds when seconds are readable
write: 2,26
